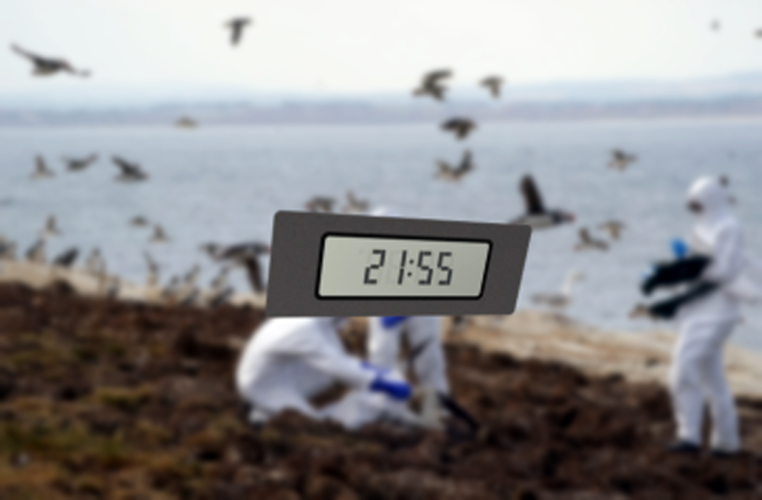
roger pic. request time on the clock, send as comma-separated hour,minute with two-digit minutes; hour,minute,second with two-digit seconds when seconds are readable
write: 21,55
